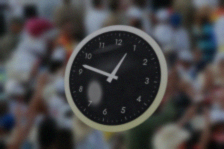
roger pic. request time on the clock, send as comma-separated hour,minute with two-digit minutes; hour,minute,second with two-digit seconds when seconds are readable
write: 12,47
